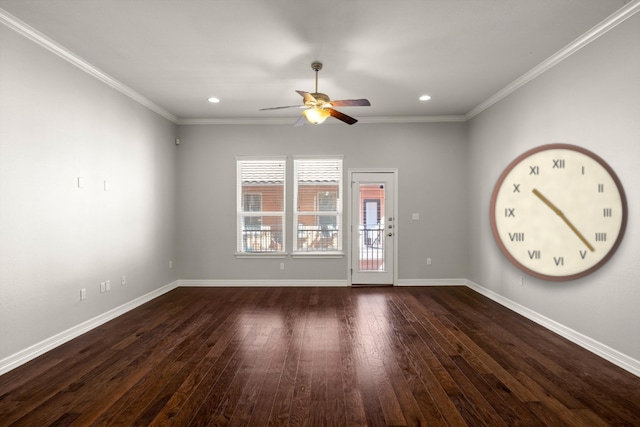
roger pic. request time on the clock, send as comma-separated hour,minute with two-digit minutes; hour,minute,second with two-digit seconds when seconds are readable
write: 10,23
